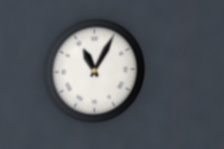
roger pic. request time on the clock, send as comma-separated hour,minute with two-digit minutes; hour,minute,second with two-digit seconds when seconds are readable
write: 11,05
